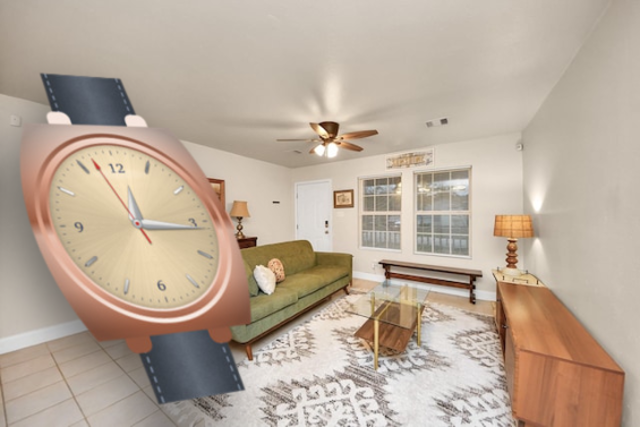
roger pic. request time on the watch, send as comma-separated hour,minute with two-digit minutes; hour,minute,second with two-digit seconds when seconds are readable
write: 12,15,57
